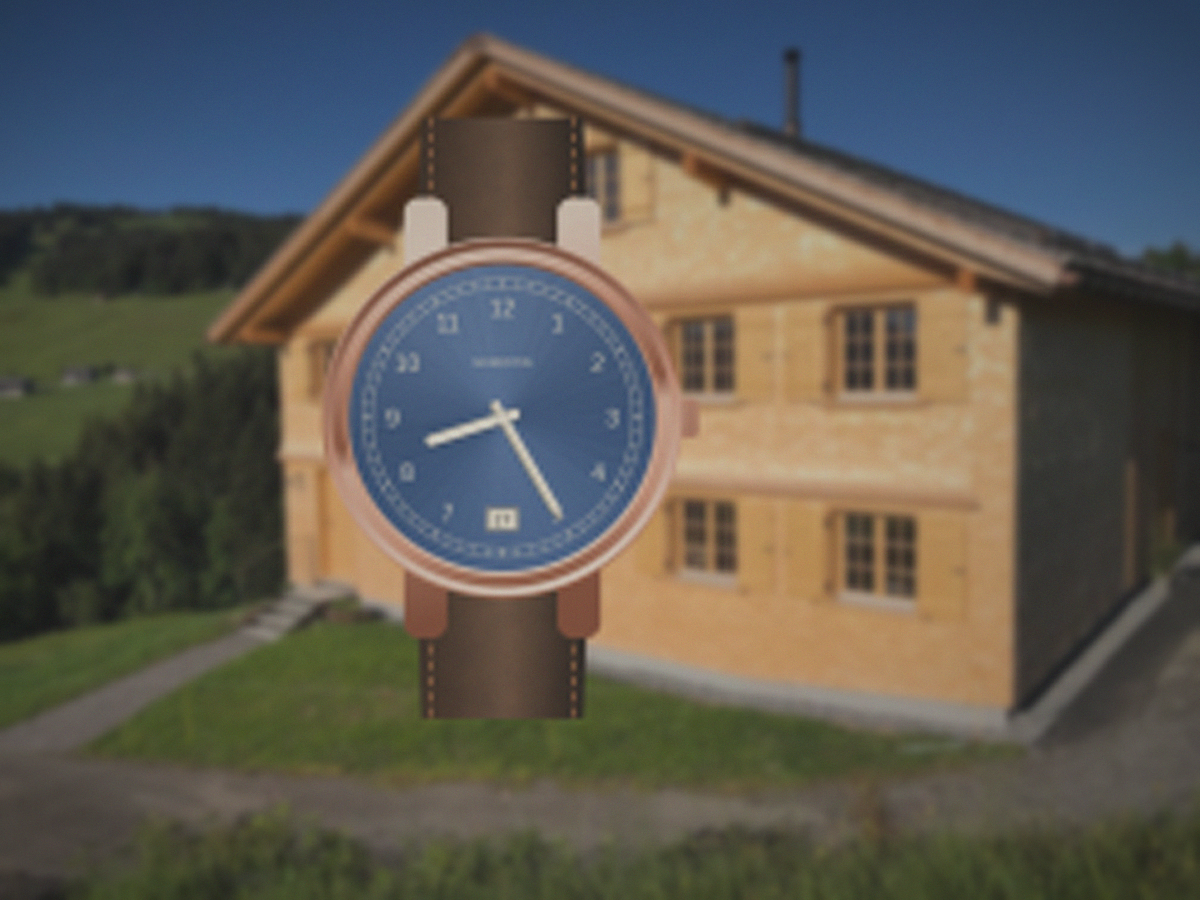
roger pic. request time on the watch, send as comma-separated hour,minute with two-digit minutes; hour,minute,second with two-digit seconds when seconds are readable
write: 8,25
